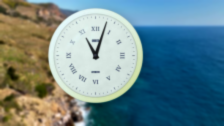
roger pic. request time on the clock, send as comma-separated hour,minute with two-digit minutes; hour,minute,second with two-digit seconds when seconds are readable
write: 11,03
